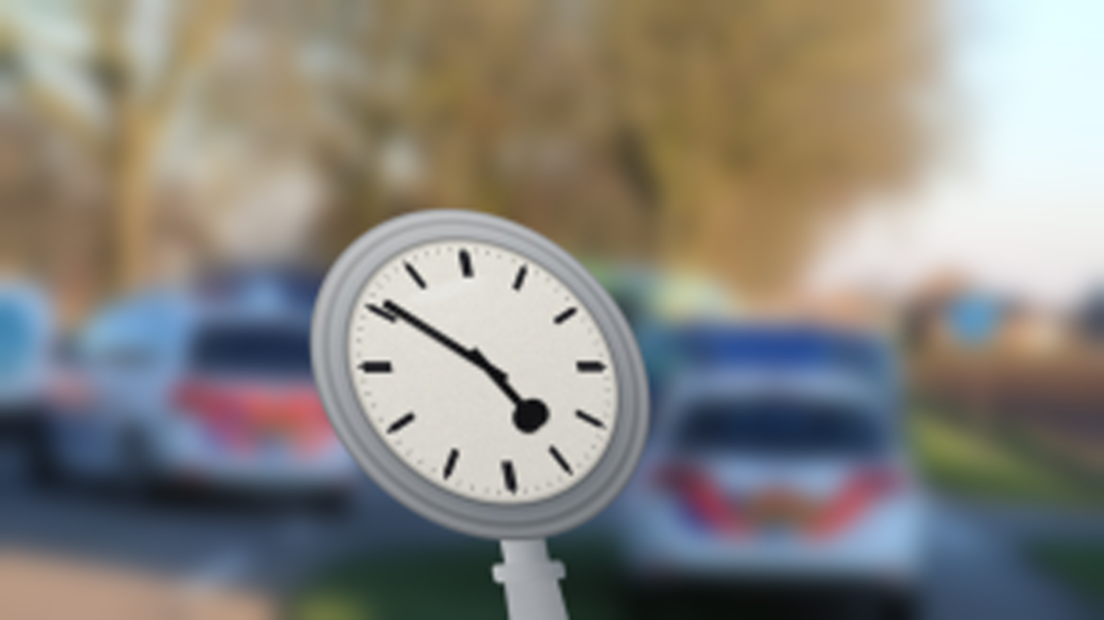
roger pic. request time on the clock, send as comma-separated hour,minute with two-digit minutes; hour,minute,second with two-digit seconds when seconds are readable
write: 4,51
